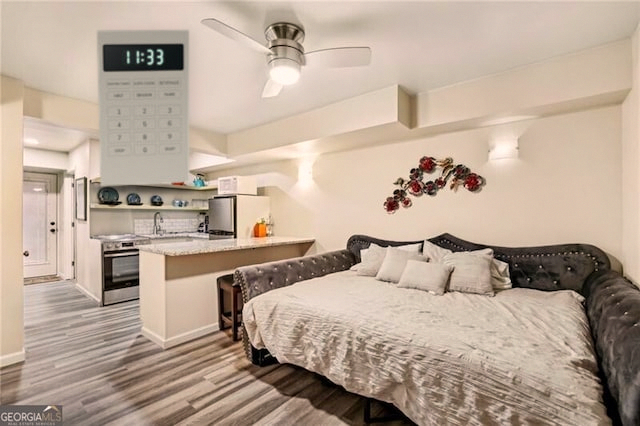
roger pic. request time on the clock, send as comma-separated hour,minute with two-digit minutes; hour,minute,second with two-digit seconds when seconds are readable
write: 11,33
